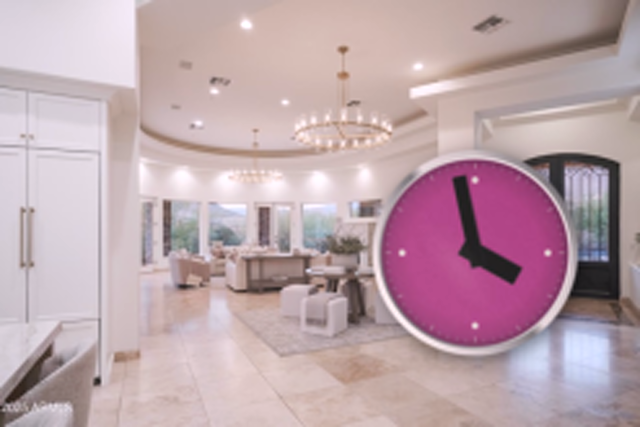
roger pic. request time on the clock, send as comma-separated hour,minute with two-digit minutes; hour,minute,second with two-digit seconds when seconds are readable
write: 3,58
